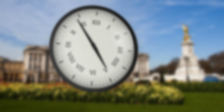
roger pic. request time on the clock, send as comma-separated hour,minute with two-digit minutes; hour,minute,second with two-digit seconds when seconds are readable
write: 4,54
